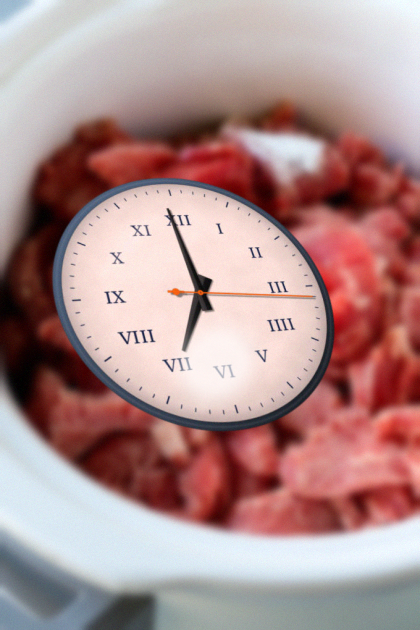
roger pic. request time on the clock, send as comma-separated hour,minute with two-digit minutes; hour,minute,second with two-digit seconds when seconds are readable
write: 6,59,16
